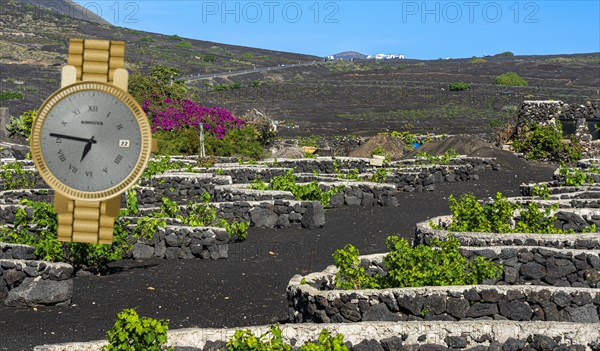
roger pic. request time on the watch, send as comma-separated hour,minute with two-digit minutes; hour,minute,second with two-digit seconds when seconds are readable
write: 6,46
